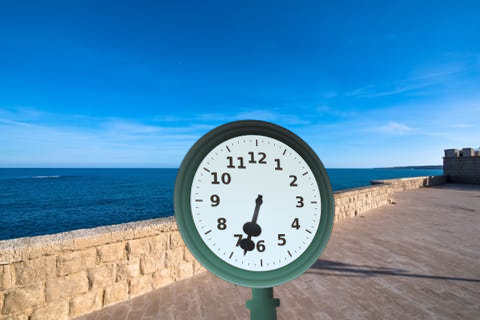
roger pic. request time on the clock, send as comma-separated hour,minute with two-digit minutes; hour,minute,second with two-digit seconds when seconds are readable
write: 6,33
